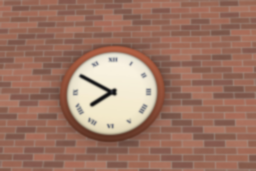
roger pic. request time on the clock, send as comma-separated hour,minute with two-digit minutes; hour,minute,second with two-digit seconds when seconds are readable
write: 7,50
